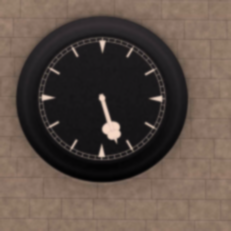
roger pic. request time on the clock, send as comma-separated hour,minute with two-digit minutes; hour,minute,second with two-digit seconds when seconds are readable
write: 5,27
